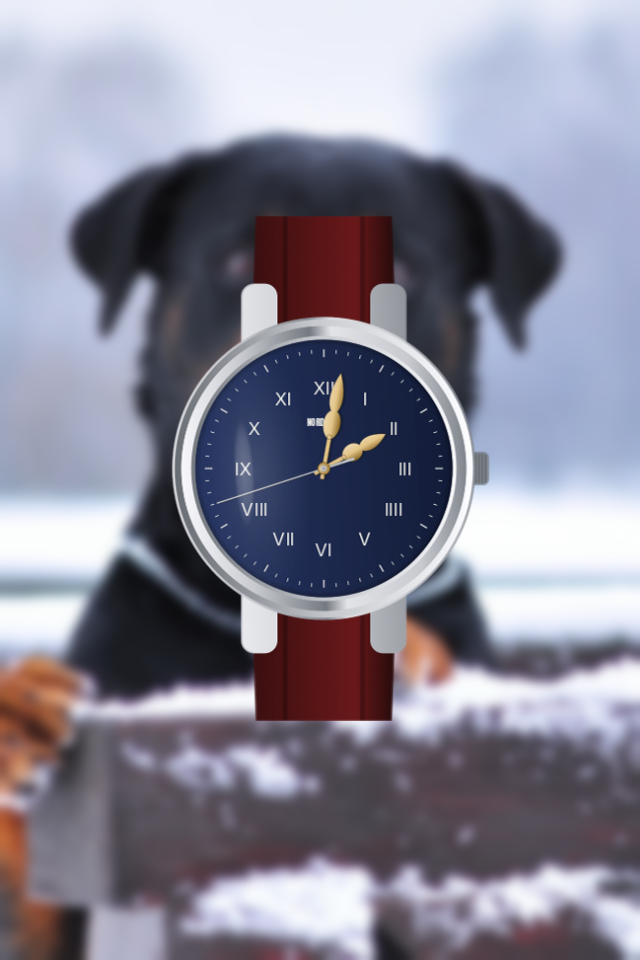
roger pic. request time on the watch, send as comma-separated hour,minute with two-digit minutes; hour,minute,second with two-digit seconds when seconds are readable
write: 2,01,42
